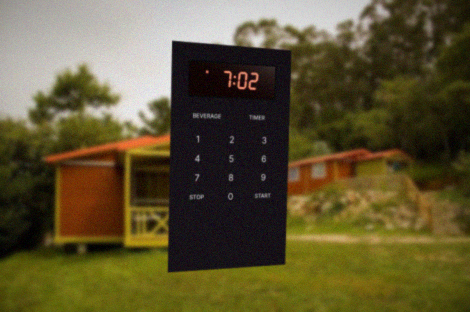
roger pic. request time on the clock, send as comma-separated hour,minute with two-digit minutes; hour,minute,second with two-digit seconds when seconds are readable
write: 7,02
